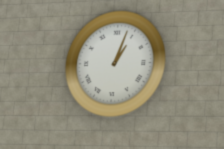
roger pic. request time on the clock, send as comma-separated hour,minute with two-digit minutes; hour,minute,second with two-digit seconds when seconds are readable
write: 1,03
